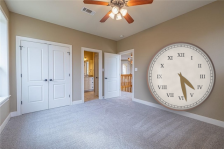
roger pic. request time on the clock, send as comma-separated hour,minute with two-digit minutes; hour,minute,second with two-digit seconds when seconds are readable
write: 4,28
